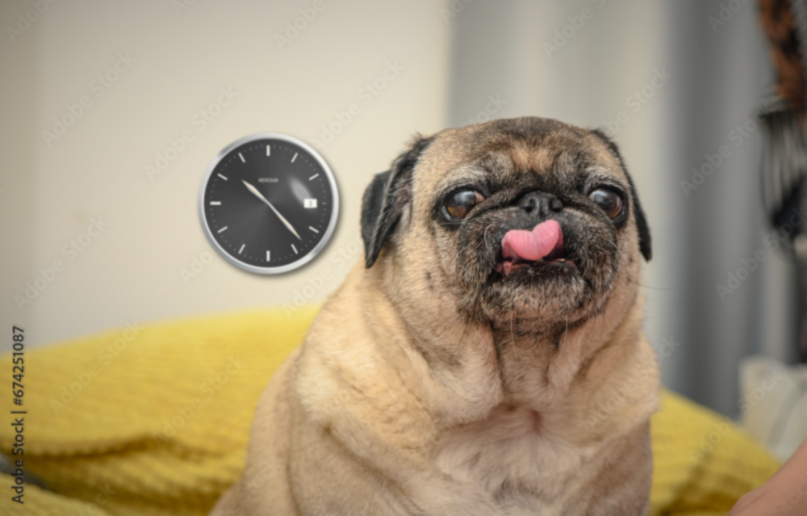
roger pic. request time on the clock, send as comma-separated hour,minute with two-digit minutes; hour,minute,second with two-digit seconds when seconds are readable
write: 10,23
